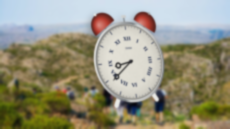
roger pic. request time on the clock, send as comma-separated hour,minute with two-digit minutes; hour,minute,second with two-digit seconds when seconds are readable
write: 8,39
